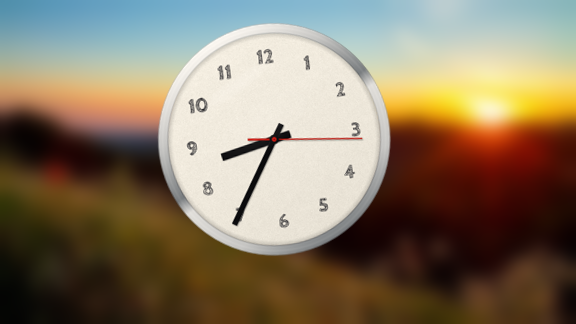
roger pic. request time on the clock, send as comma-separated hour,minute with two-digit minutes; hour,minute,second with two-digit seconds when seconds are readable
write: 8,35,16
